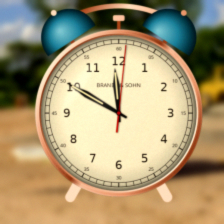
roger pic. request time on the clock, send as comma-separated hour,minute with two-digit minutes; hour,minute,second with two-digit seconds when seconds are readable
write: 11,50,01
